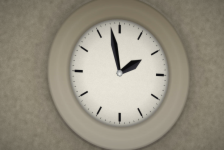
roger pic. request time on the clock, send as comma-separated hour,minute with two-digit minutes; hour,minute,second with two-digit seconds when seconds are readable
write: 1,58
